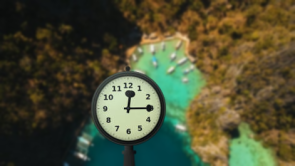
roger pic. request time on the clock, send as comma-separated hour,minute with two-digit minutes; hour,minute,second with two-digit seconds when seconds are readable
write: 12,15
